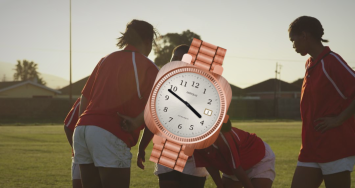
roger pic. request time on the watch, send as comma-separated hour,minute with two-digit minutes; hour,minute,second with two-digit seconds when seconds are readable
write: 3,48
